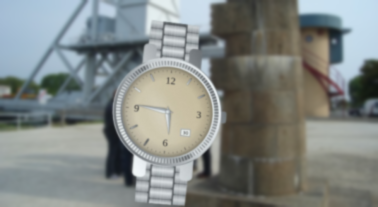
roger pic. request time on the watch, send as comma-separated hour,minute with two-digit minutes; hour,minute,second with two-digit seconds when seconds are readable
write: 5,46
